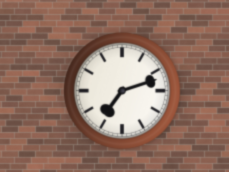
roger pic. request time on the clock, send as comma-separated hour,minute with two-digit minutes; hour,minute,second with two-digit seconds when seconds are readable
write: 7,12
